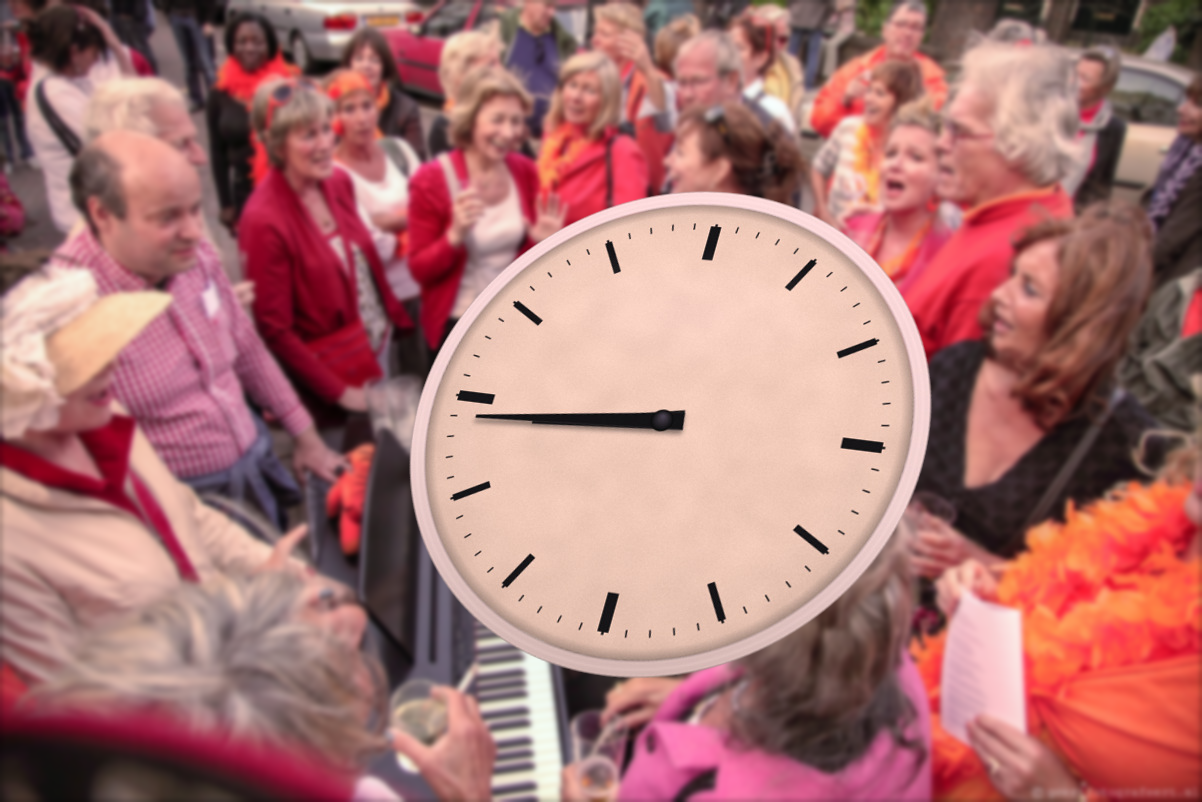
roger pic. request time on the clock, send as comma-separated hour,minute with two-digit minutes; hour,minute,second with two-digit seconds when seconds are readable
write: 8,44
